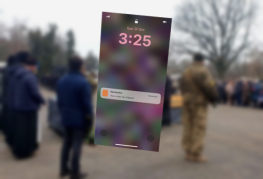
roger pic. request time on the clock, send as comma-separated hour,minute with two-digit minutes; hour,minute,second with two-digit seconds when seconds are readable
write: 3,25
